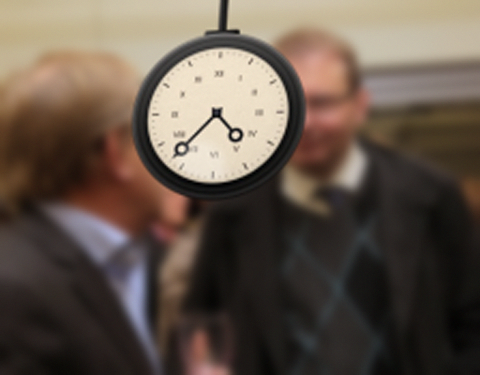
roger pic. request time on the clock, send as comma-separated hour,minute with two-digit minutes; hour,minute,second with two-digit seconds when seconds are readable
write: 4,37
